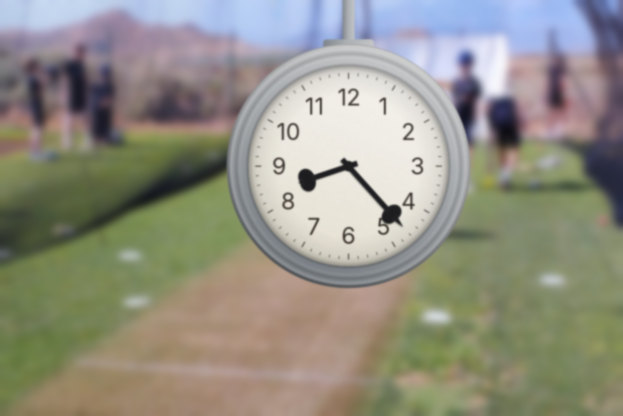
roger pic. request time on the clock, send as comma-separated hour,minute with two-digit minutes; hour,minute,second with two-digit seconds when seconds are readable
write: 8,23
